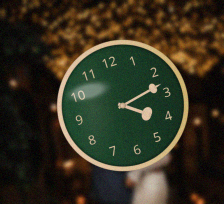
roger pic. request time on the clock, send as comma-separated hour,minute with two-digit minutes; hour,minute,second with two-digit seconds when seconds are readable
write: 4,13
